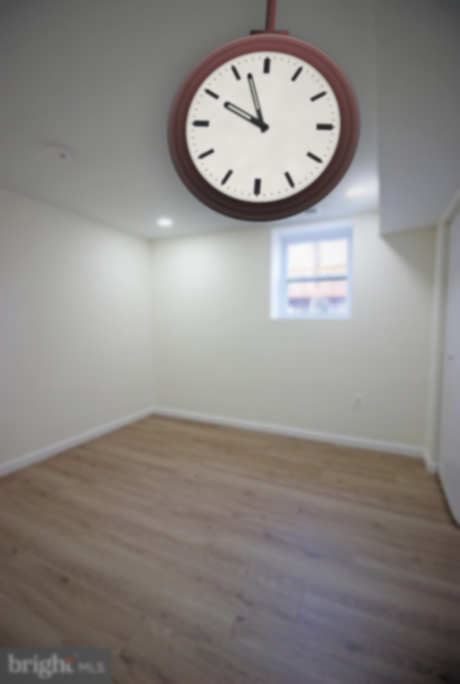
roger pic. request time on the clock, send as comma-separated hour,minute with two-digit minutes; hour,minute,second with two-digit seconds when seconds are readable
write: 9,57
